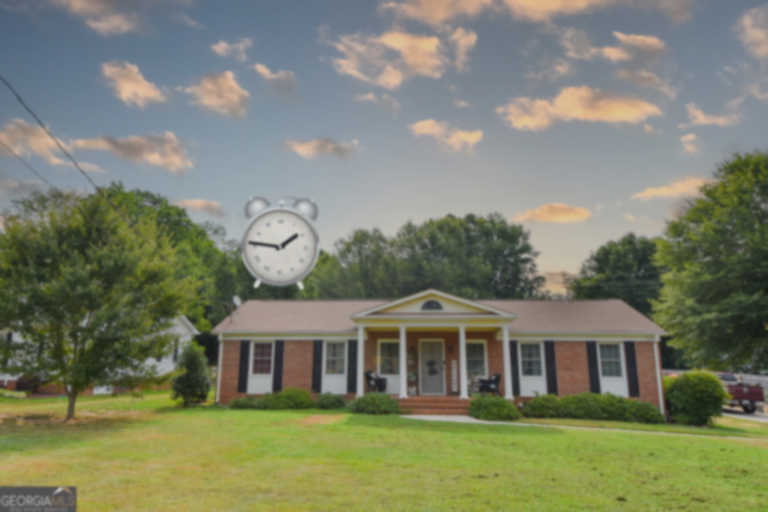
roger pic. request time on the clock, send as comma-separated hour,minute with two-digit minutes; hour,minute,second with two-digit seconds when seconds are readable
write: 1,46
